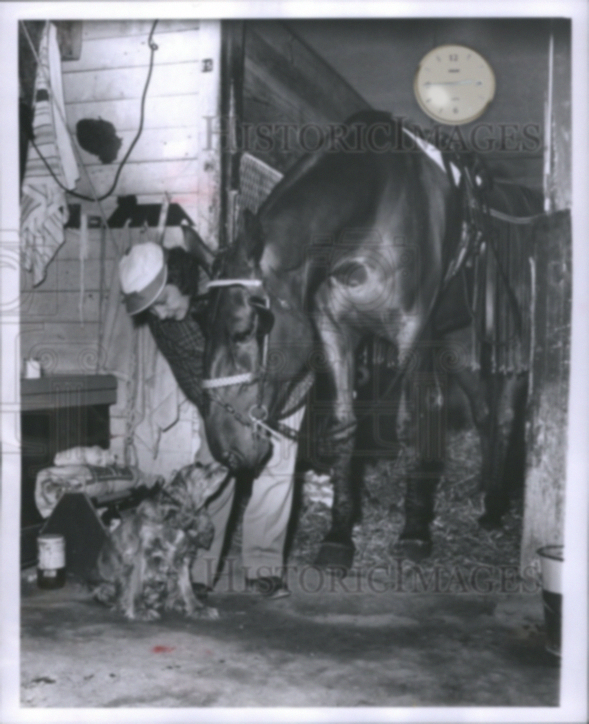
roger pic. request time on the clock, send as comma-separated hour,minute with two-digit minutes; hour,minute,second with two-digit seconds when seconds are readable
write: 2,45
